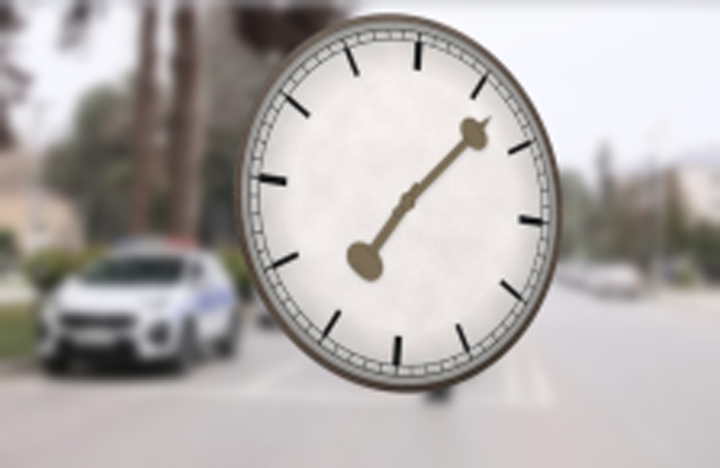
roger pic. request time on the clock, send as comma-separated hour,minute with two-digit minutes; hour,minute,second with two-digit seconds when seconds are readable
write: 7,07
